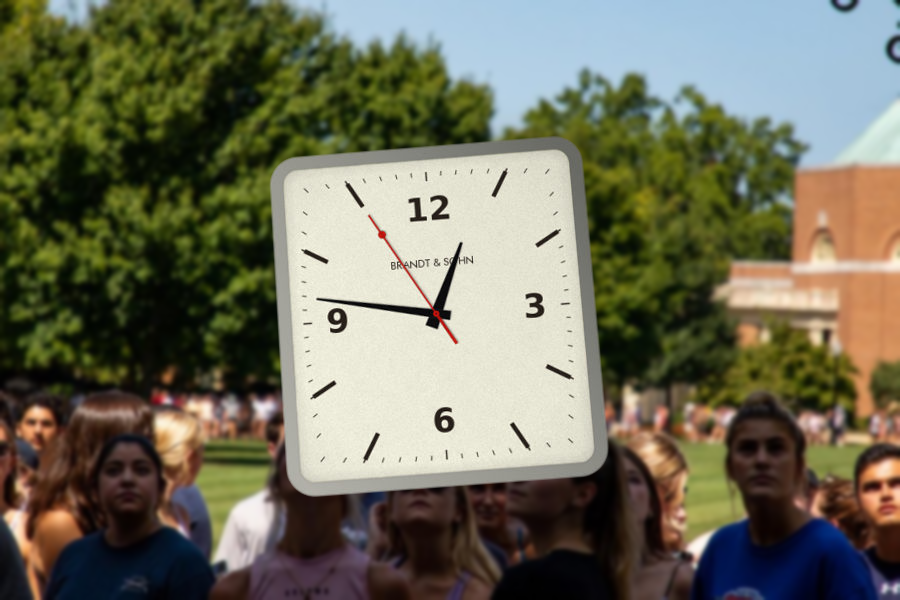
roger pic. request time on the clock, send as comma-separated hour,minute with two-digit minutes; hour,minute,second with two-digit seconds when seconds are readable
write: 12,46,55
